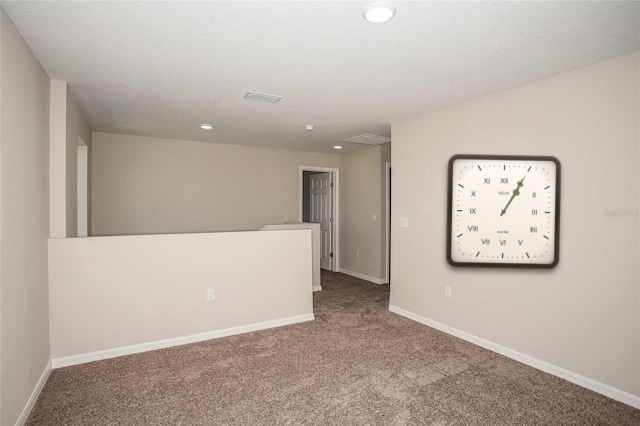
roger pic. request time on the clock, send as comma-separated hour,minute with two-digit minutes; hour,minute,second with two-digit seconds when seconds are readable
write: 1,05
